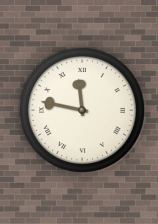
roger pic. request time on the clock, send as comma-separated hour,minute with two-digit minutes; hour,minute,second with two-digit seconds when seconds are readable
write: 11,47
